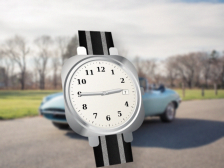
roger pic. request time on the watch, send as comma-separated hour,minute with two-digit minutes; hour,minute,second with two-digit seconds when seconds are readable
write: 2,45
